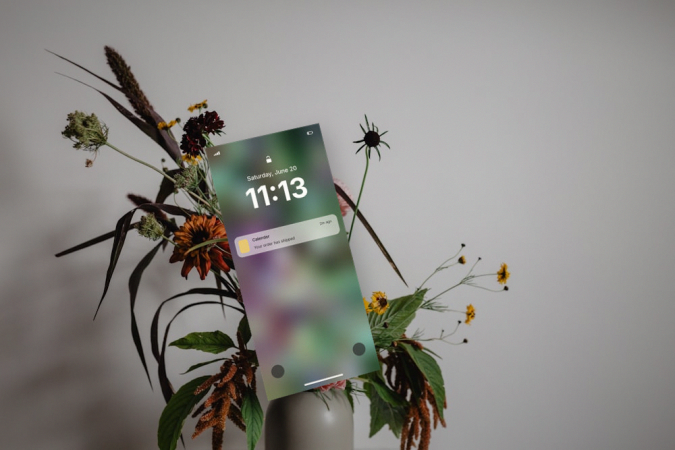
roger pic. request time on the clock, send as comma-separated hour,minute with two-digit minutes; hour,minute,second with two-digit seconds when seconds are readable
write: 11,13
